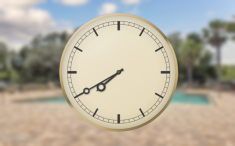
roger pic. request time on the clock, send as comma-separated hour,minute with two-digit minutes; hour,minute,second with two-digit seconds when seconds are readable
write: 7,40
